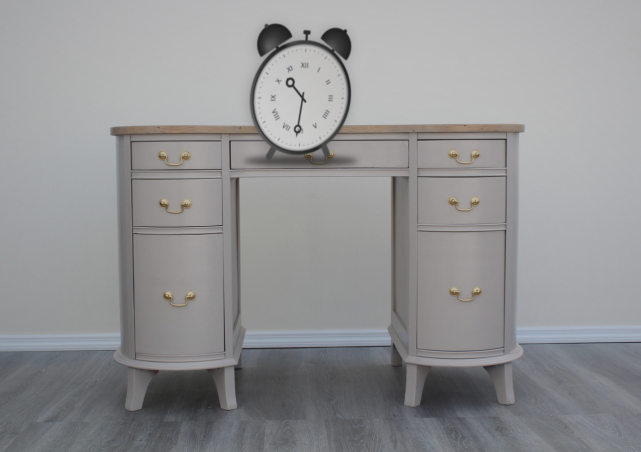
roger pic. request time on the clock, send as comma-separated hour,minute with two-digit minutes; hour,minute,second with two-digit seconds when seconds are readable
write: 10,31
